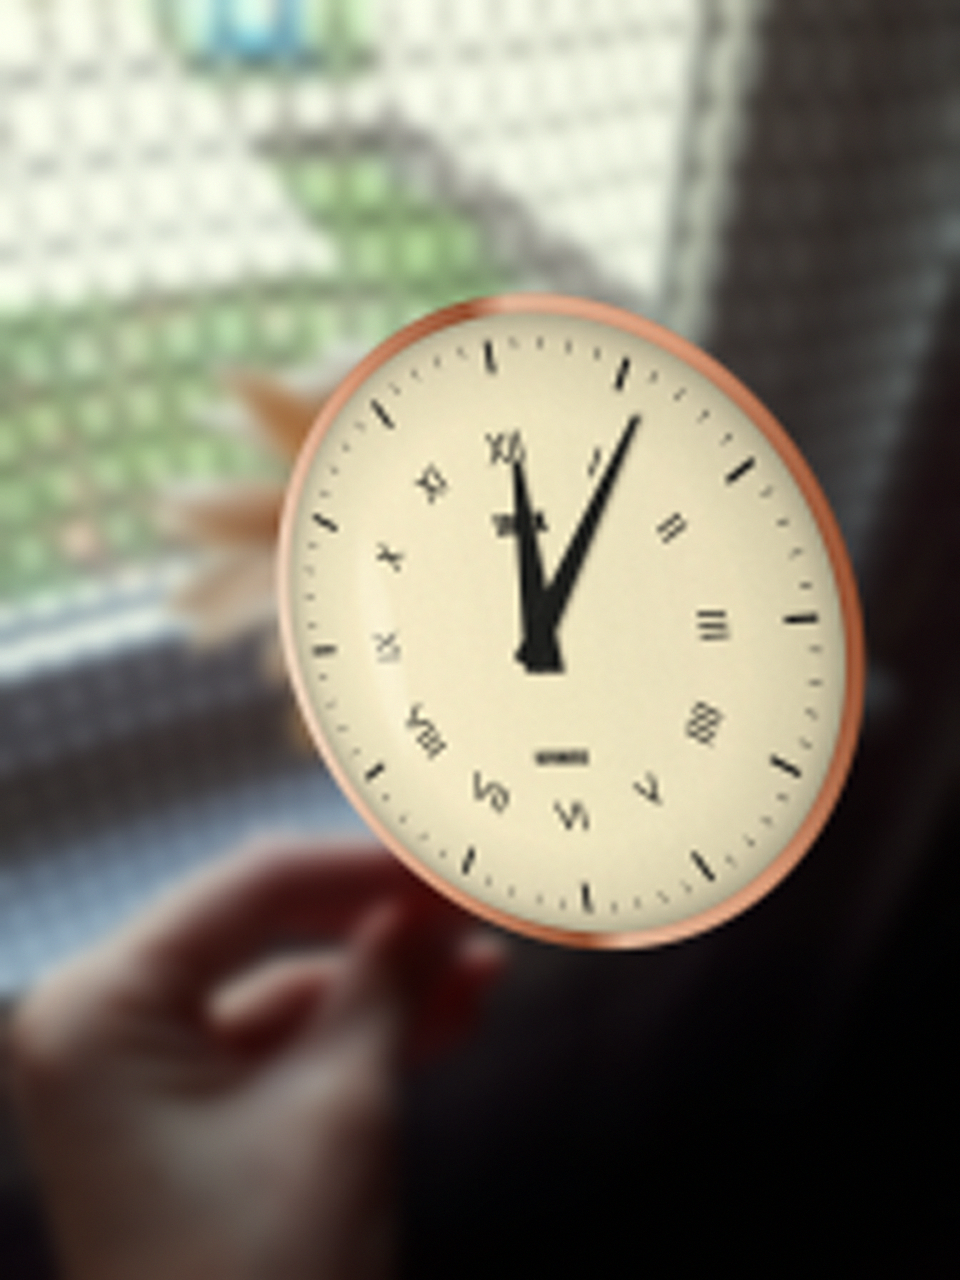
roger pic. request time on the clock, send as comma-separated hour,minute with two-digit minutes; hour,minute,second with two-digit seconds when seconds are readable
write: 12,06
